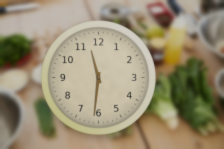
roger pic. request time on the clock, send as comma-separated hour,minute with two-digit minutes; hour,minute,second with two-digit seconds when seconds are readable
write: 11,31
